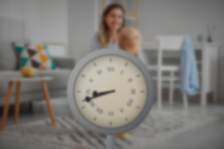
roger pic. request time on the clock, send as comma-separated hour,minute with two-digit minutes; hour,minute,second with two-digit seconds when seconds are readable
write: 8,42
